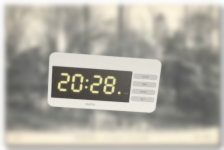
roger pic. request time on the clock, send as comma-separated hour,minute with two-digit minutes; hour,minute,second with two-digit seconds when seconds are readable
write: 20,28
